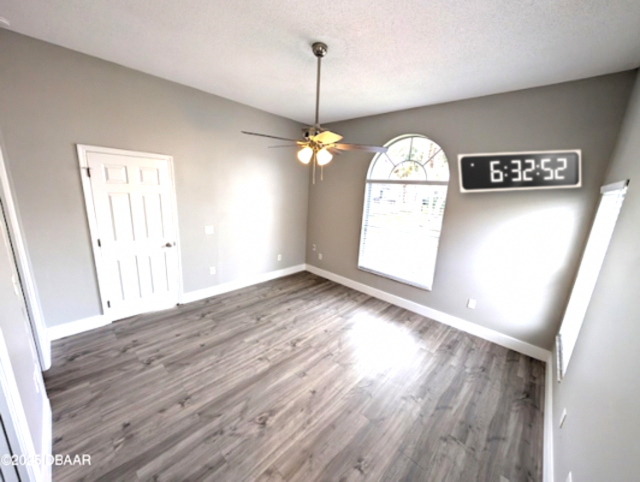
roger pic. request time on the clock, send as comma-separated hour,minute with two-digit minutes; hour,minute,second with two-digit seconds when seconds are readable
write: 6,32,52
